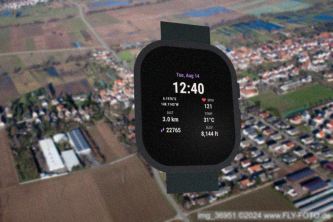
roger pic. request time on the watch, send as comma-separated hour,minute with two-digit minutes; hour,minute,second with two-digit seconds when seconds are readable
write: 12,40
